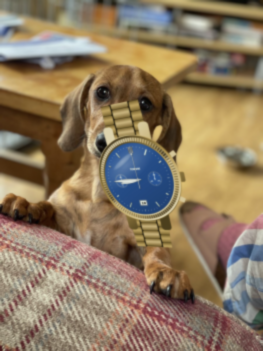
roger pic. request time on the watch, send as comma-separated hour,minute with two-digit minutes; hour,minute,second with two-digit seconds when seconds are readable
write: 8,45
